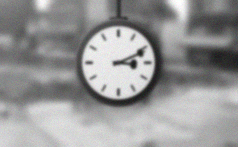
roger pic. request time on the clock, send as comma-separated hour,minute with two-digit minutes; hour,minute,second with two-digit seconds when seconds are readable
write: 3,11
